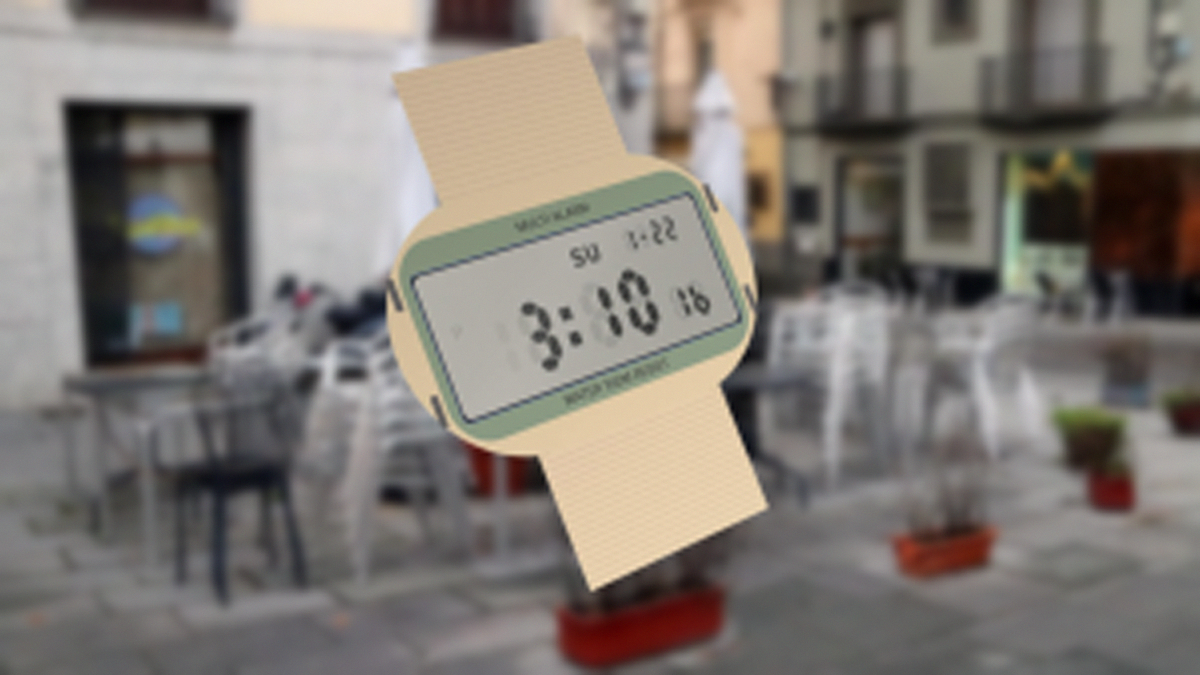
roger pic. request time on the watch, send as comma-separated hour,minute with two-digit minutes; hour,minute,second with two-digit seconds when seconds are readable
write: 3,10,16
